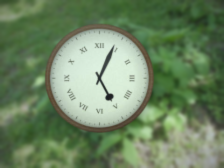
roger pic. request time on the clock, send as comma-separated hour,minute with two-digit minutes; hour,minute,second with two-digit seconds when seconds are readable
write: 5,04
